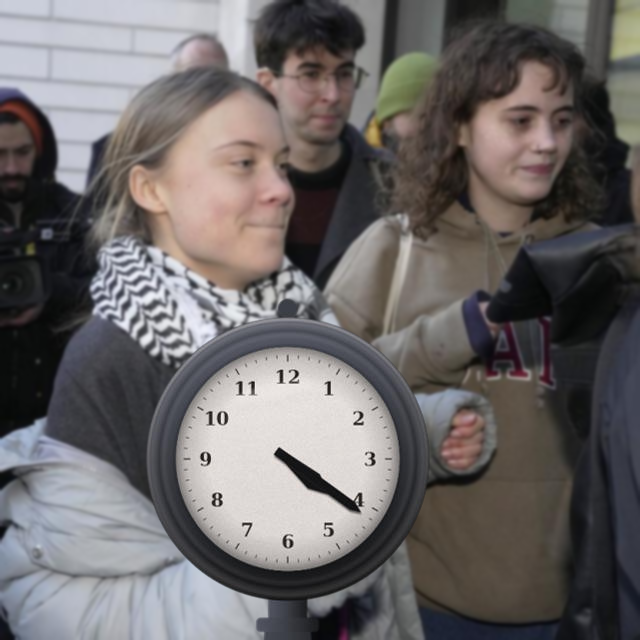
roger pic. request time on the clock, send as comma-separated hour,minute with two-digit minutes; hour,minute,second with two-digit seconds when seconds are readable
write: 4,21
